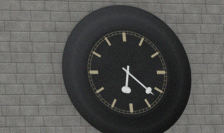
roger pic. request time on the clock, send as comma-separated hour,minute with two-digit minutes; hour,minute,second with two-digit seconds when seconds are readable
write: 6,22
